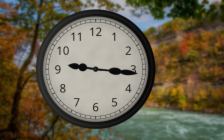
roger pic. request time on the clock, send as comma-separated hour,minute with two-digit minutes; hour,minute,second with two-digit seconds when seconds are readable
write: 9,16
